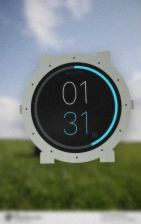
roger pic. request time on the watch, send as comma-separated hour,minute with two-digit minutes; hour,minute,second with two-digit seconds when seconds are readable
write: 1,31
